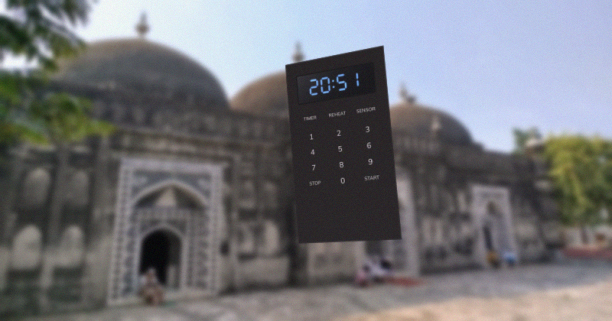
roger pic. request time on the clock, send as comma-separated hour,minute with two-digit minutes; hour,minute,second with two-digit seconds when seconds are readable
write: 20,51
